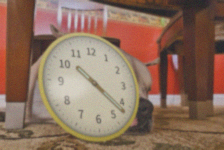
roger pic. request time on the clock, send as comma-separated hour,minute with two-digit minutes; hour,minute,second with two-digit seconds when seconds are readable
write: 10,22
